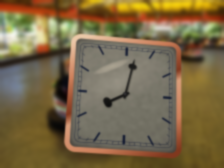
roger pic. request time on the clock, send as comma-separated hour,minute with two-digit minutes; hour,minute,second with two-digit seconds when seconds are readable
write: 8,02
